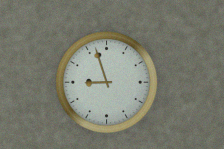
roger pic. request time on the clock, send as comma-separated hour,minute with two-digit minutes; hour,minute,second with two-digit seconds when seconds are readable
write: 8,57
